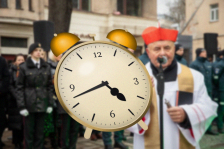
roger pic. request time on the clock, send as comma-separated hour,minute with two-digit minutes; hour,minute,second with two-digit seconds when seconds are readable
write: 4,42
